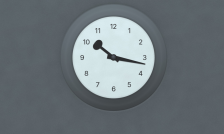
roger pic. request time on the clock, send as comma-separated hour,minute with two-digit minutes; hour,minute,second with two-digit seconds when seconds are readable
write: 10,17
